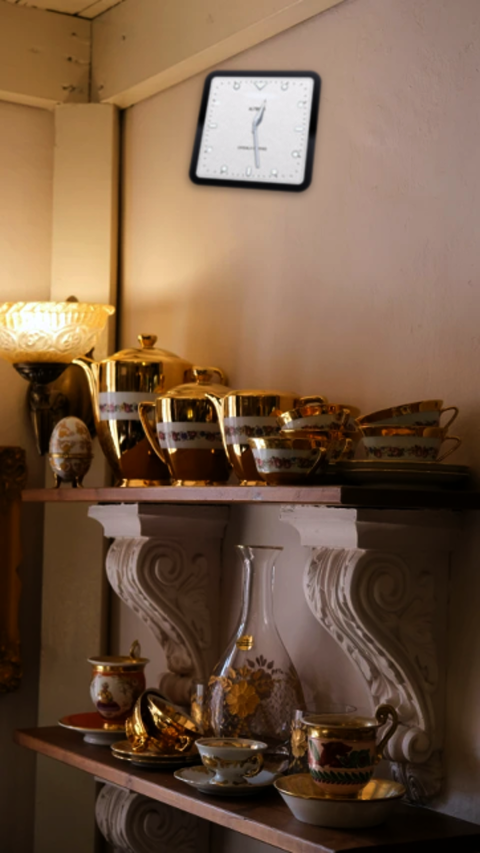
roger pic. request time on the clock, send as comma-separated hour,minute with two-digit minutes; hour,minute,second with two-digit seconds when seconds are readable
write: 12,28
